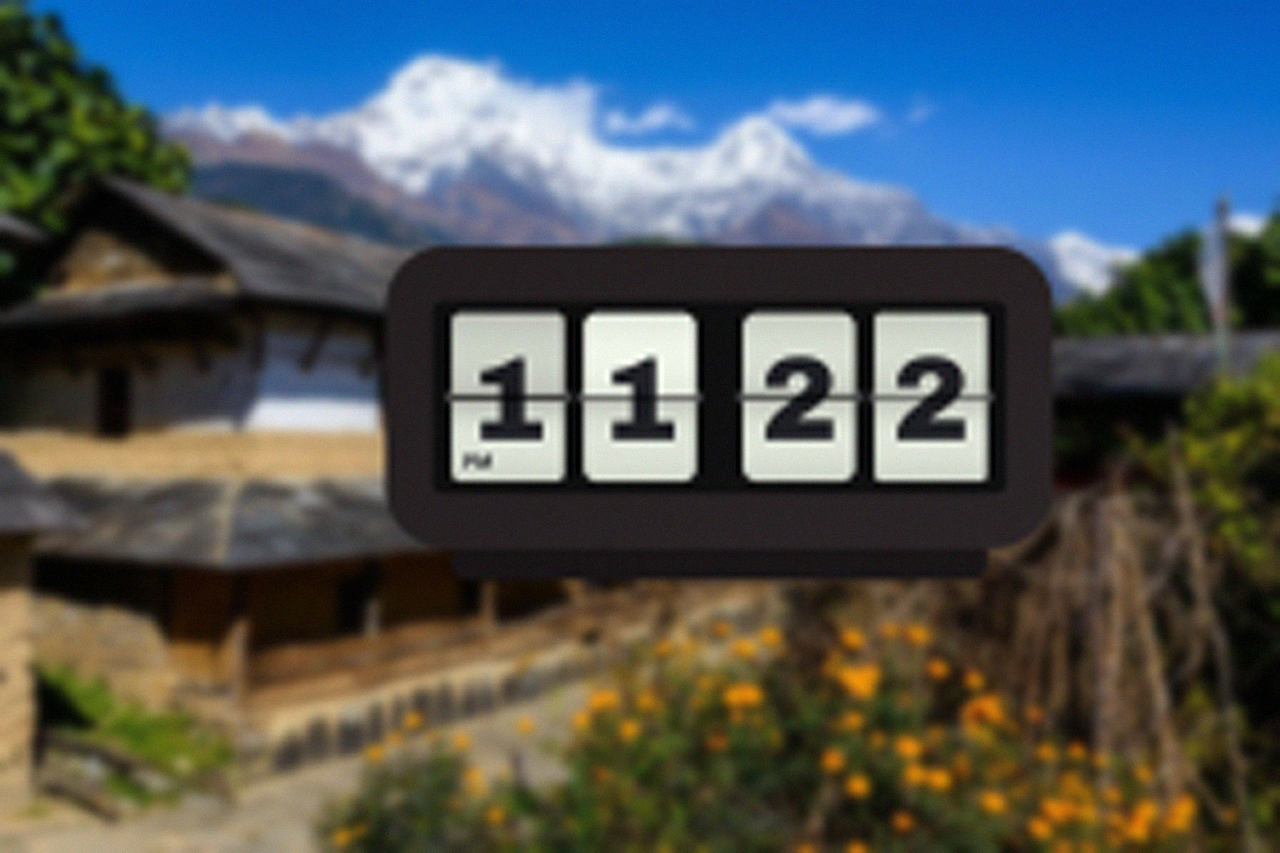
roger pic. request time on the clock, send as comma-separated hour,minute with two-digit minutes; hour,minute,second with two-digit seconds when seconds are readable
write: 11,22
